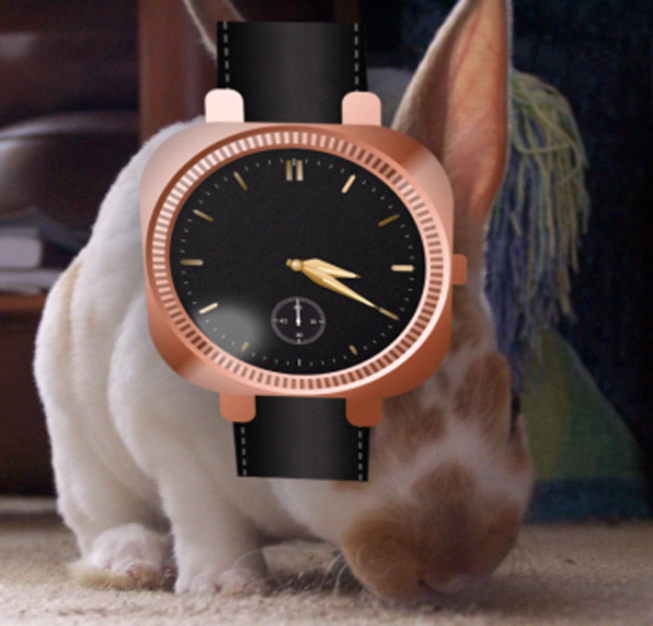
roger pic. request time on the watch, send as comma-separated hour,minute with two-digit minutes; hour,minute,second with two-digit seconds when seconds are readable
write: 3,20
